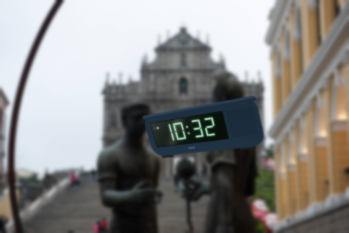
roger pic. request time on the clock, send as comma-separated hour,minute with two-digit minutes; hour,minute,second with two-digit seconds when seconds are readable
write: 10,32
